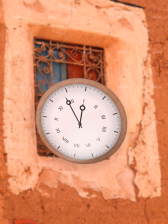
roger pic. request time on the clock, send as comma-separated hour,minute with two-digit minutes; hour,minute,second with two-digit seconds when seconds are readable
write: 12,59
